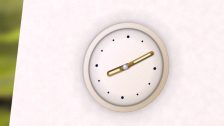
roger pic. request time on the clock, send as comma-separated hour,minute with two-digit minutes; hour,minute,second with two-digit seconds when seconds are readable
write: 8,10
